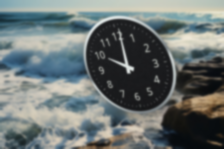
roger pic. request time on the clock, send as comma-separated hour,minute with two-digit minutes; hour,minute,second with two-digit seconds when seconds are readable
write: 10,01
